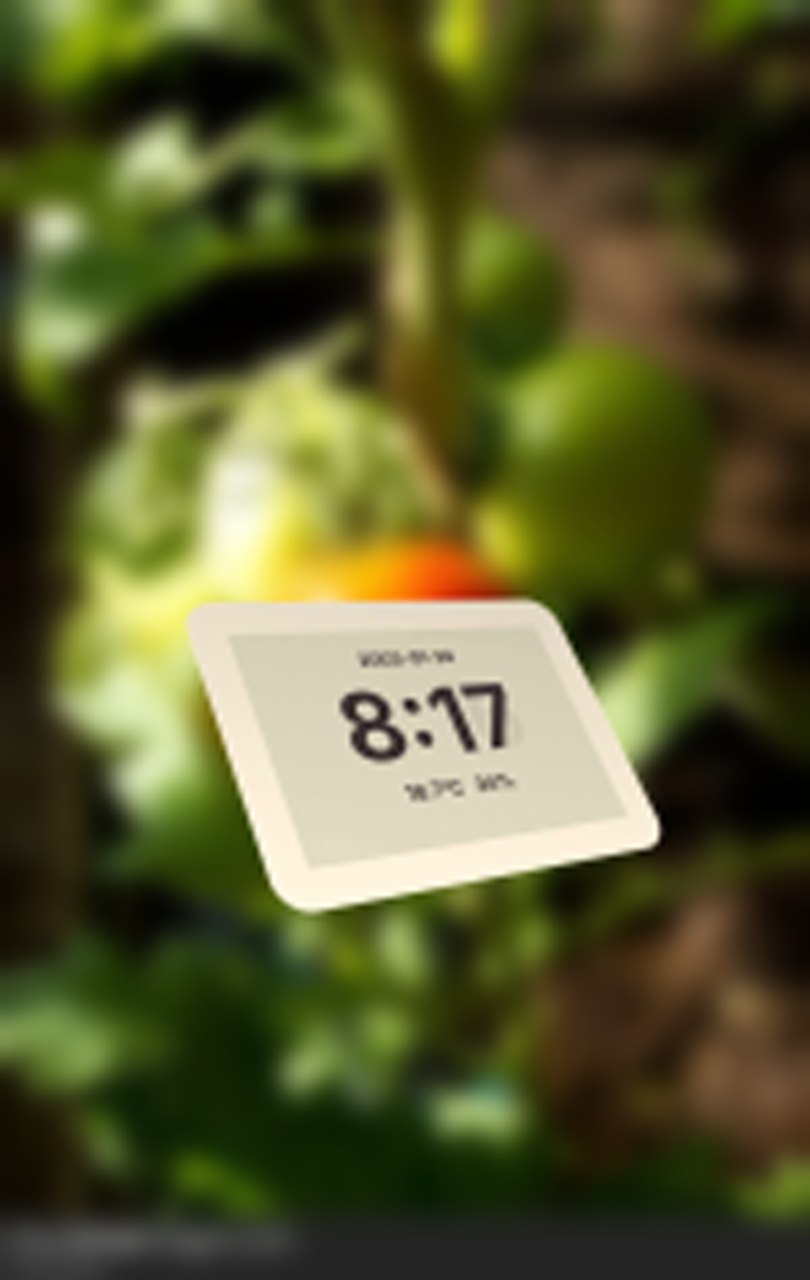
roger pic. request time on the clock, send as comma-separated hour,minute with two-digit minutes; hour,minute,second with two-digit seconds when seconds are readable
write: 8,17
